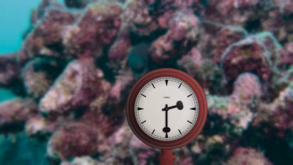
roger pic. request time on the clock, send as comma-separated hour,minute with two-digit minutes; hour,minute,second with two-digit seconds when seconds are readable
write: 2,30
